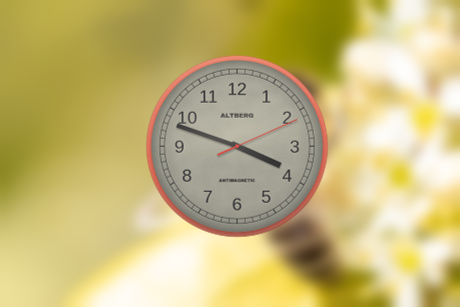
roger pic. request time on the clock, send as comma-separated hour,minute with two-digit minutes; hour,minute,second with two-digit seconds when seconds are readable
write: 3,48,11
